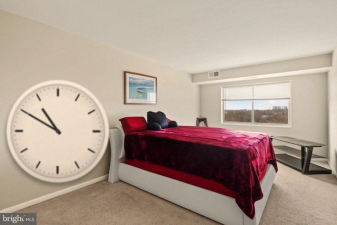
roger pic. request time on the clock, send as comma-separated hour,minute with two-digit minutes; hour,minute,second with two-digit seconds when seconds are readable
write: 10,50
